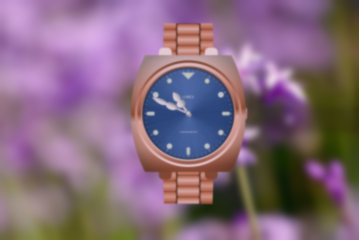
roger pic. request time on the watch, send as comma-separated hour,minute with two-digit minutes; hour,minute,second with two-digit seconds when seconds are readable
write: 10,49
